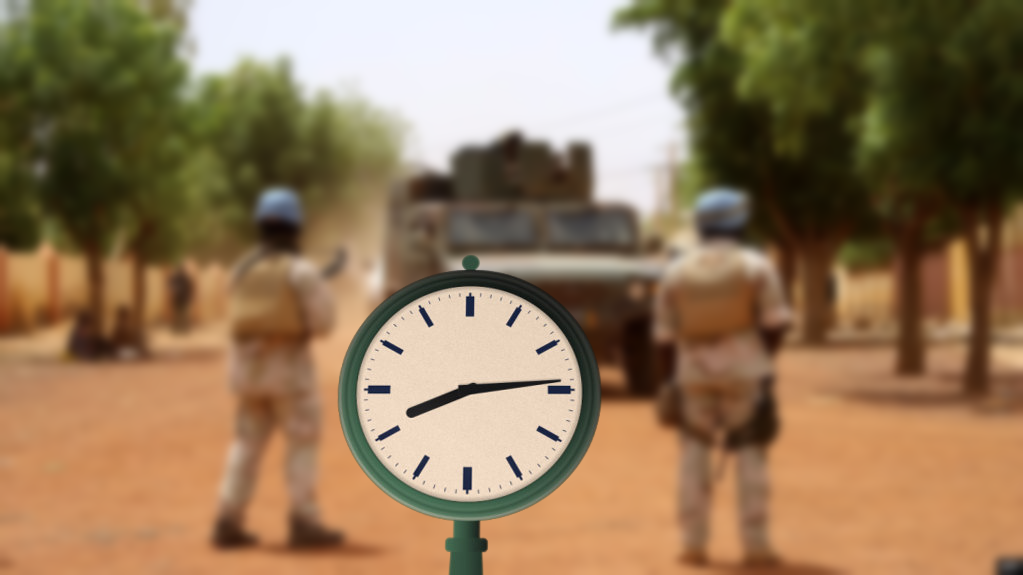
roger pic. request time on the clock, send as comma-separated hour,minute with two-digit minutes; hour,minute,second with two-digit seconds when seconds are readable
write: 8,14
